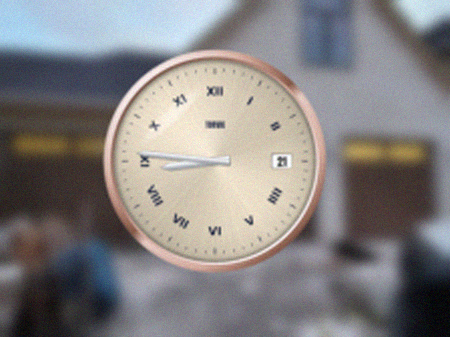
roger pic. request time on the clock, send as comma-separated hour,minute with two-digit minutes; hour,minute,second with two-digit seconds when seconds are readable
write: 8,46
